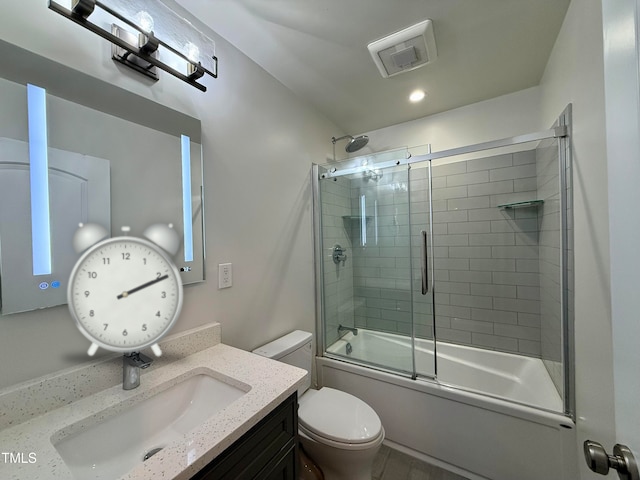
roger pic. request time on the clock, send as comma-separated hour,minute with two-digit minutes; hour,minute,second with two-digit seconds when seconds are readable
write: 2,11
